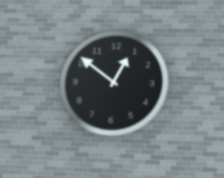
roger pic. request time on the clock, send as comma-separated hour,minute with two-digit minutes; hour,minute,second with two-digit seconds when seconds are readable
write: 12,51
